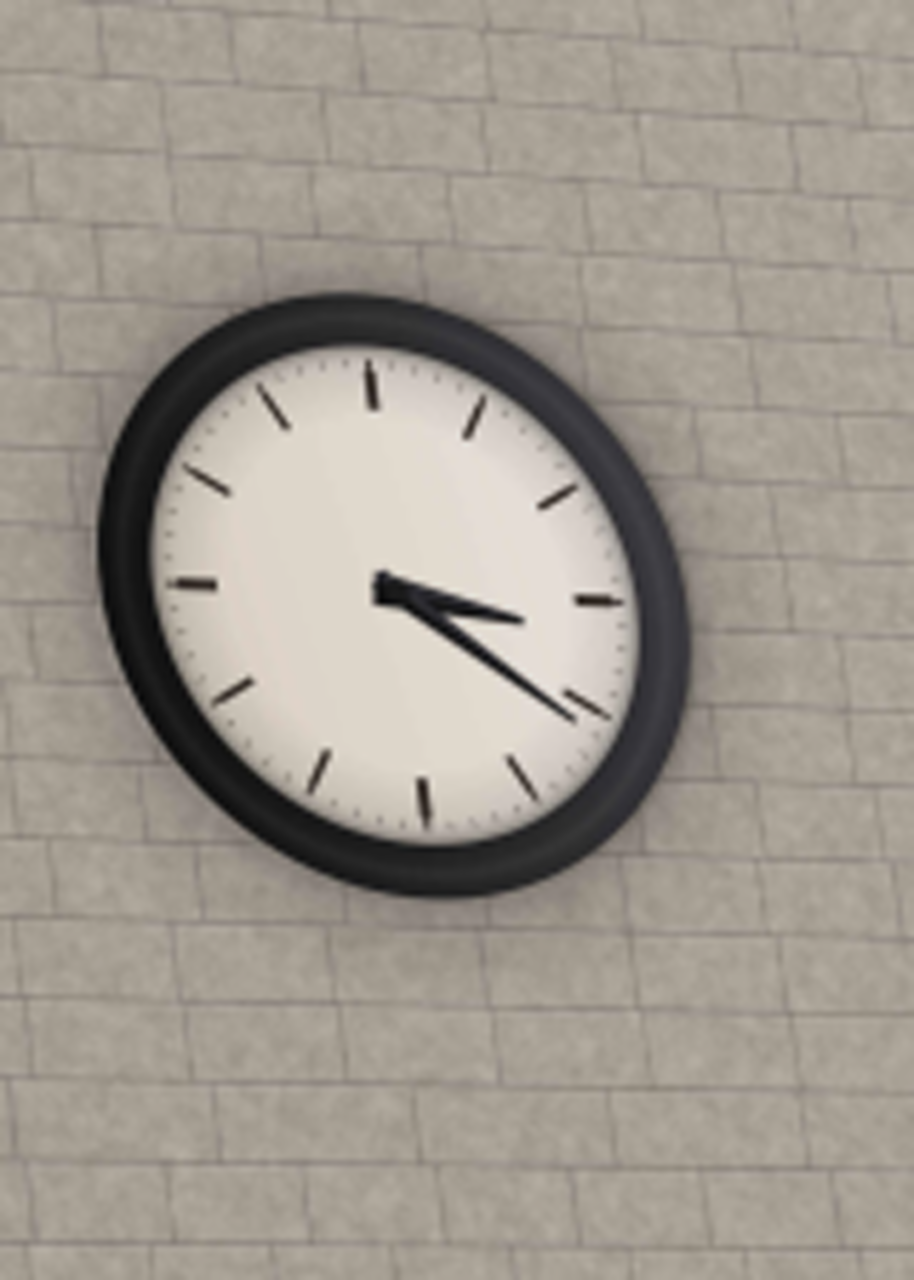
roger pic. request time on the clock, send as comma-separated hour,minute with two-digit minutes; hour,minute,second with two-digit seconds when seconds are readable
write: 3,21
